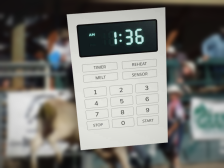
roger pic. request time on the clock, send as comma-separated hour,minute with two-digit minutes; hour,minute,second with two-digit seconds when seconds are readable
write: 1,36
